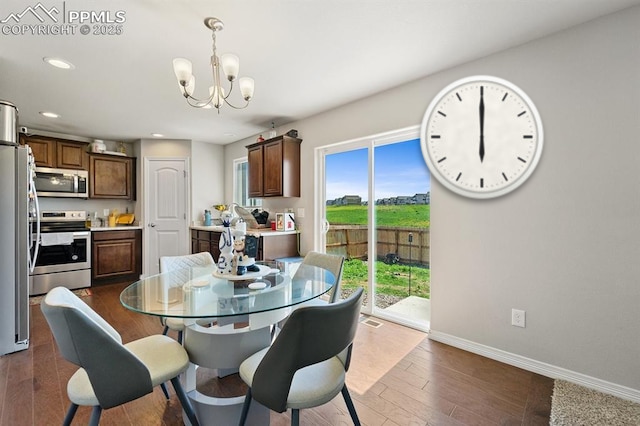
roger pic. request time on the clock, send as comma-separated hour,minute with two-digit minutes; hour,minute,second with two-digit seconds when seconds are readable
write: 6,00
